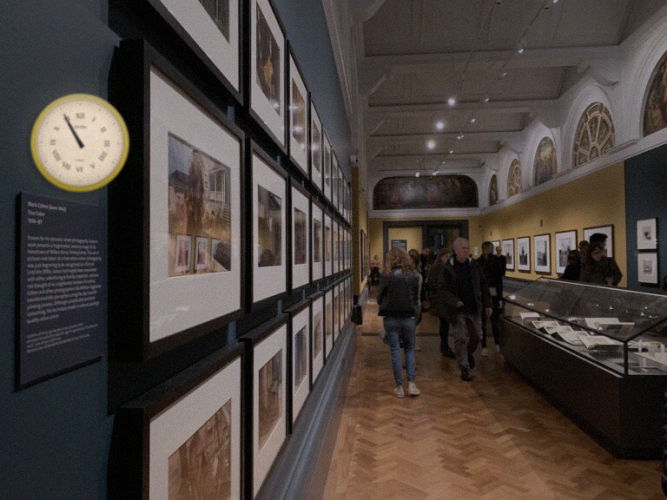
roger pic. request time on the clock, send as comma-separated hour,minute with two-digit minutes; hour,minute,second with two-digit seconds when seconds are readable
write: 10,55
